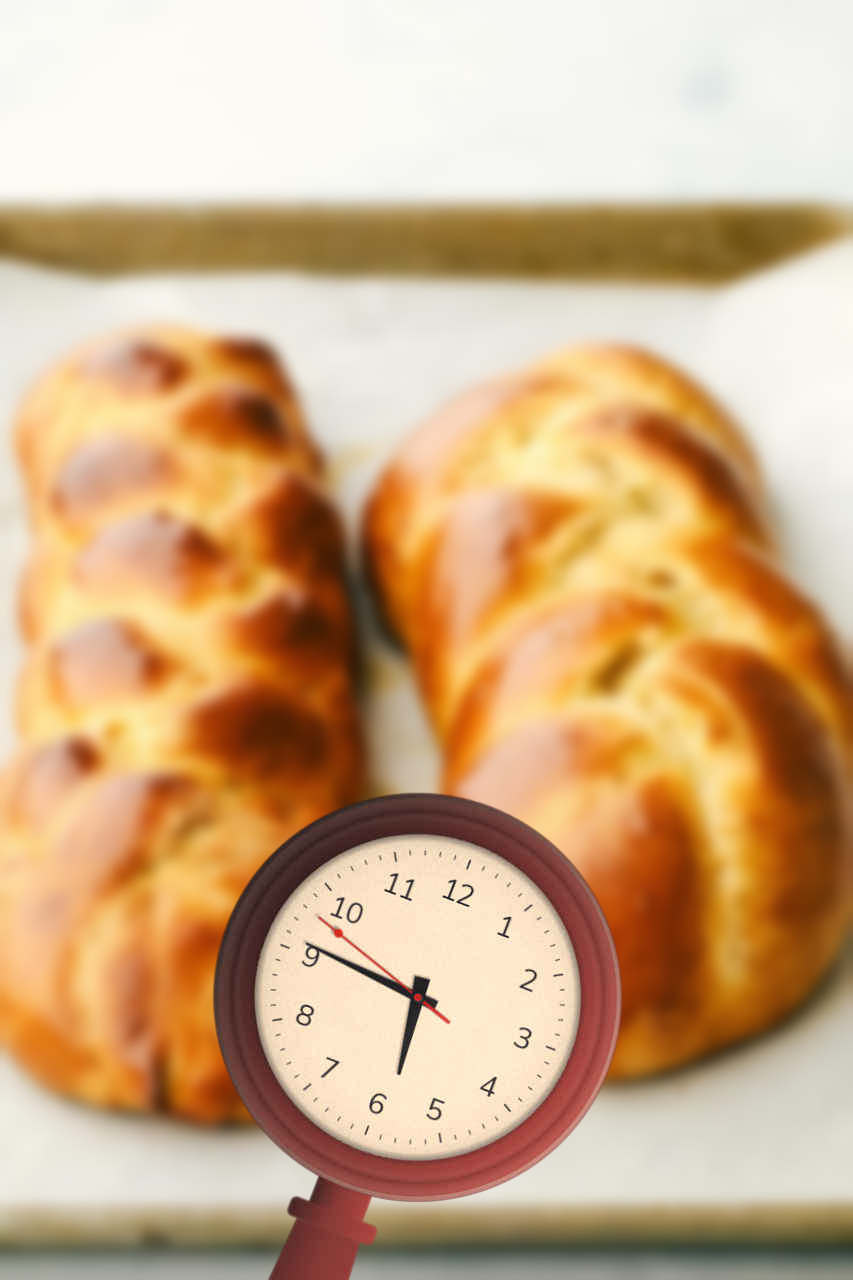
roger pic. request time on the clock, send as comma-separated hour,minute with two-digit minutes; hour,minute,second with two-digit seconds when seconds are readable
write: 5,45,48
